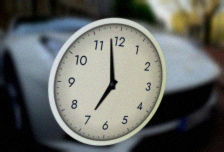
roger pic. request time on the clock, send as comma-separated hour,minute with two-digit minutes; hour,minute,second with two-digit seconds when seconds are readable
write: 6,58
